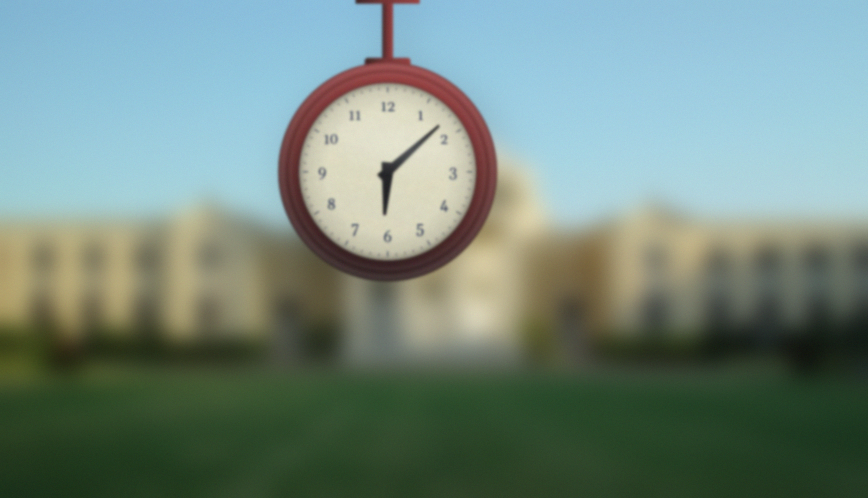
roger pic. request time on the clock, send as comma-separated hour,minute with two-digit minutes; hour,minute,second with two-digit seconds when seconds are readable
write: 6,08
